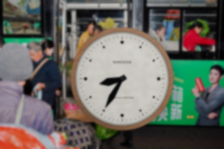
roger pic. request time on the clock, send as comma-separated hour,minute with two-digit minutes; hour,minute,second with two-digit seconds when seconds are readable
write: 8,35
